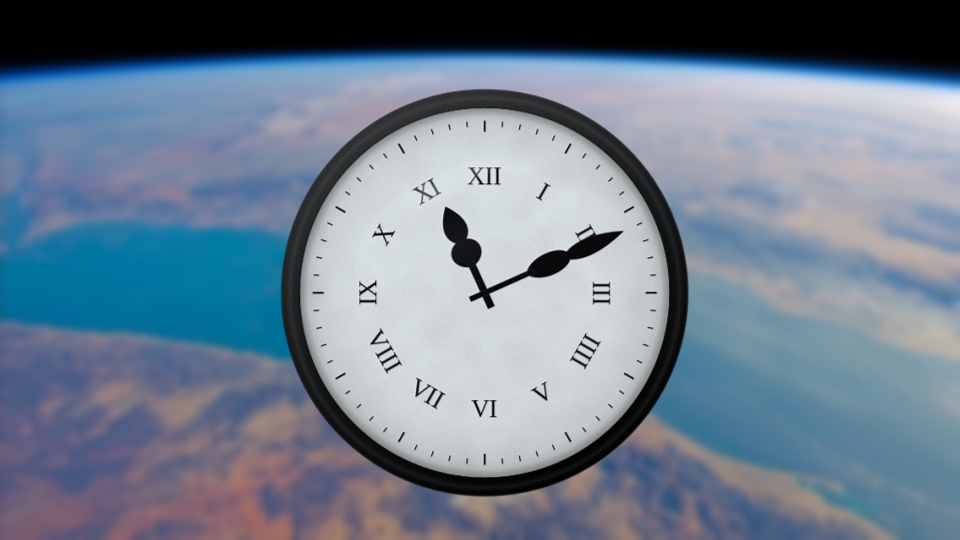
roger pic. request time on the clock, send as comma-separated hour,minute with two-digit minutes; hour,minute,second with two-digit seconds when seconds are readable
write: 11,11
